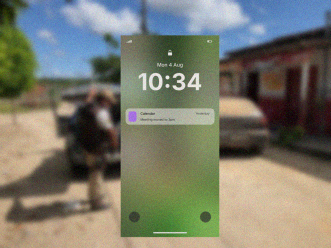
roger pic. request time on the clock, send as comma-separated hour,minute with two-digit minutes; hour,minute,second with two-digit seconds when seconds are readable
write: 10,34
